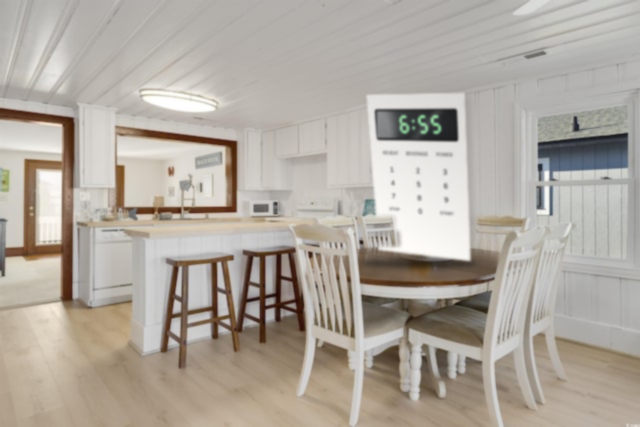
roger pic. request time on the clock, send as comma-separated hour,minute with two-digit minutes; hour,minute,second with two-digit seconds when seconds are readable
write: 6,55
